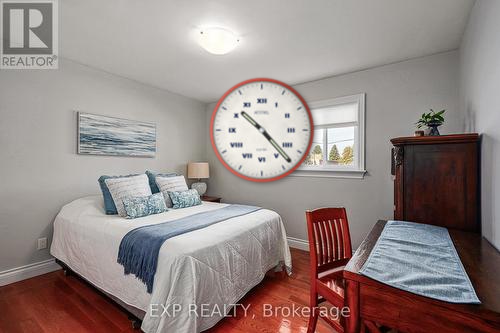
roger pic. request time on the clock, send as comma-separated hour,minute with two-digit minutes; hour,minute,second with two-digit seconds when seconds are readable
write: 10,23
